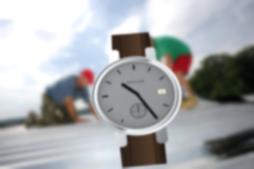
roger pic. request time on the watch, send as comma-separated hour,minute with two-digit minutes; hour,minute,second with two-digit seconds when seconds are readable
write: 10,25
